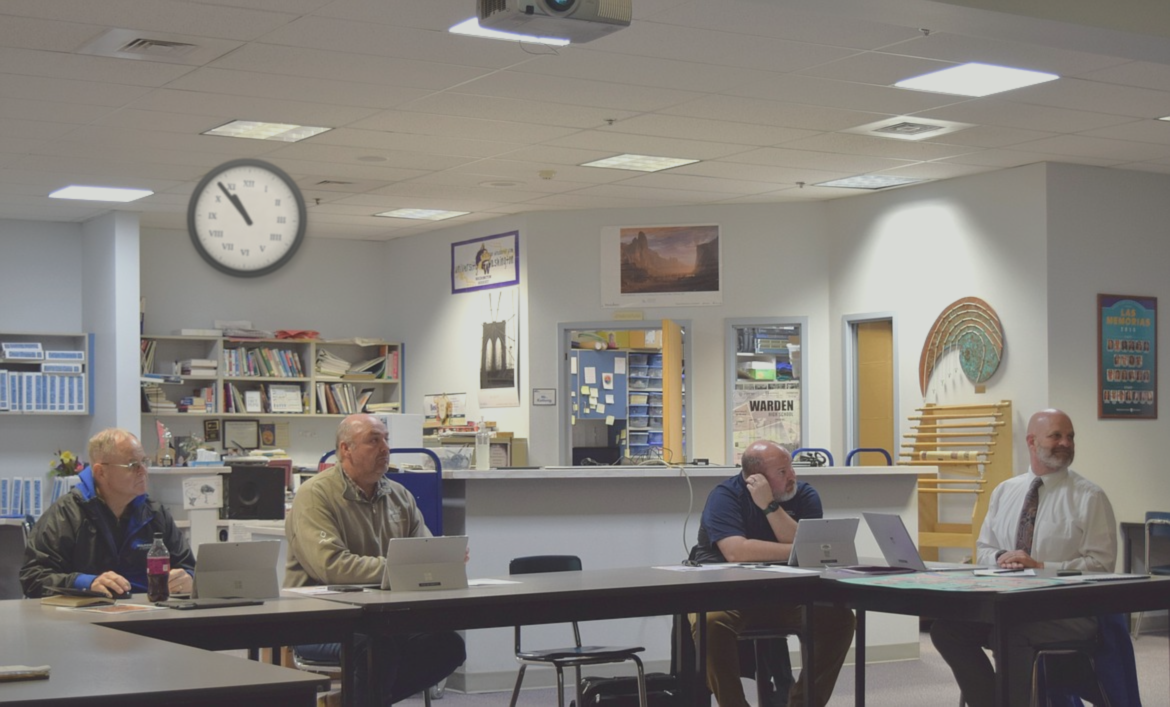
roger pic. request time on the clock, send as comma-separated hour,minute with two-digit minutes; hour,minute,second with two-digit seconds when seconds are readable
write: 10,53
